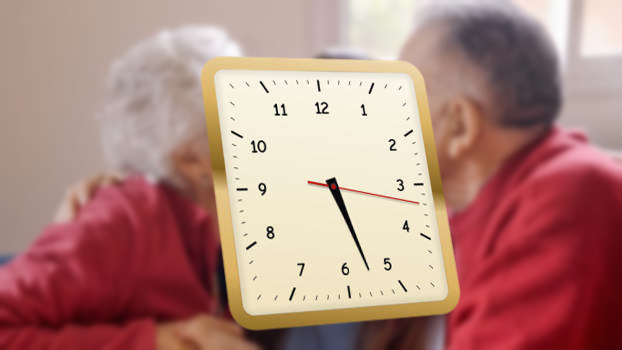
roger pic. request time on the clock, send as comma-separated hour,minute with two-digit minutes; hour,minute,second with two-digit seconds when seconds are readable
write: 5,27,17
